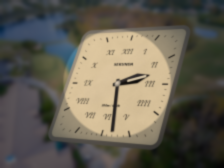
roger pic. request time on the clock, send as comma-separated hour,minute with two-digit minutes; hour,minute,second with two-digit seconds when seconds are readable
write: 2,28
